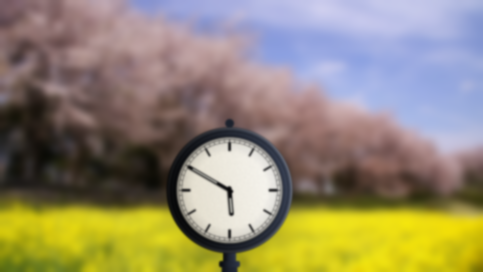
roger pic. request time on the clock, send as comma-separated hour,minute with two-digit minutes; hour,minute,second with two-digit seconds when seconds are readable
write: 5,50
